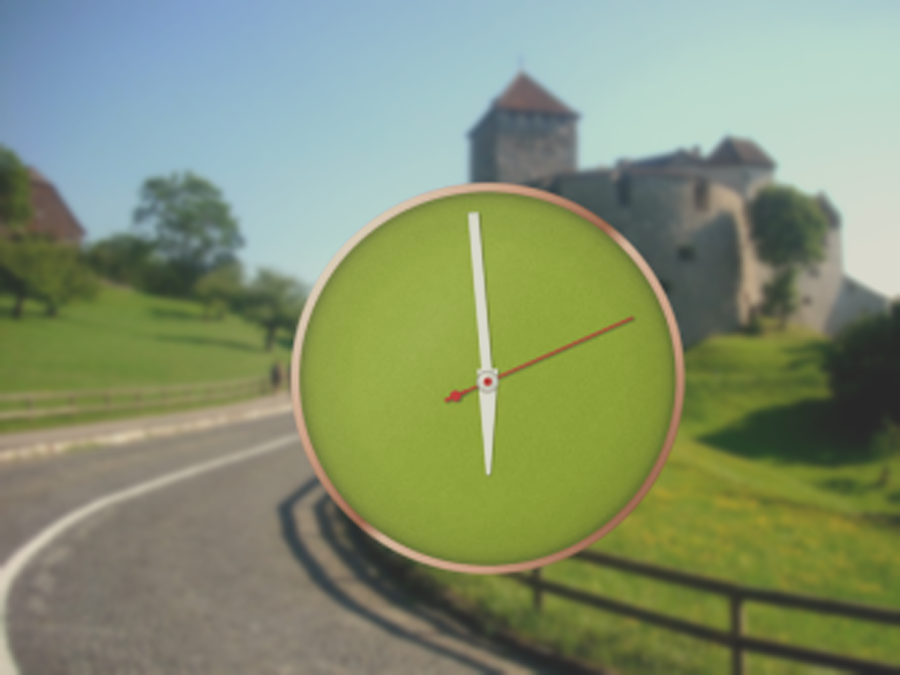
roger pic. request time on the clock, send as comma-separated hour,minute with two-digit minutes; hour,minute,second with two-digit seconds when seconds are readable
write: 5,59,11
